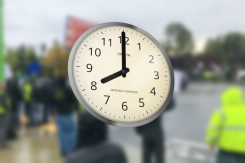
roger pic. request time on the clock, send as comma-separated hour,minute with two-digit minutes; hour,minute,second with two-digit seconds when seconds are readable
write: 8,00
